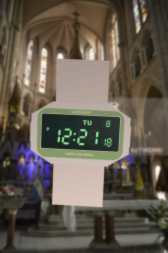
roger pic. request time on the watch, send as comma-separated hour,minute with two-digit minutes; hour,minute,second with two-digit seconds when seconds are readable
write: 12,21
